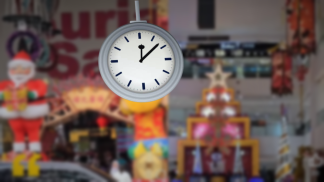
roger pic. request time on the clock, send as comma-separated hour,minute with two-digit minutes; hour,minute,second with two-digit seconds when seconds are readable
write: 12,08
